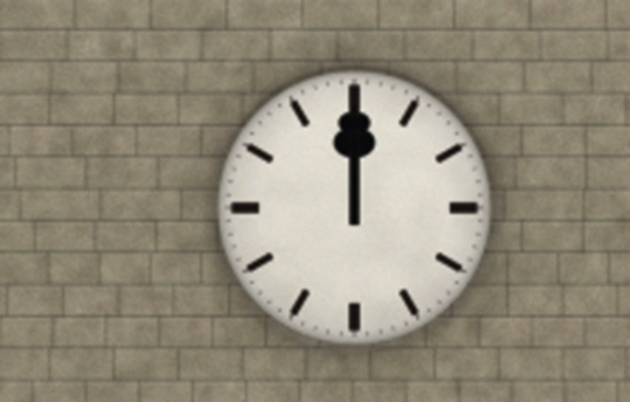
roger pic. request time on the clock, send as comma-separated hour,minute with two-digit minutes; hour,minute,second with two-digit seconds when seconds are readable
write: 12,00
